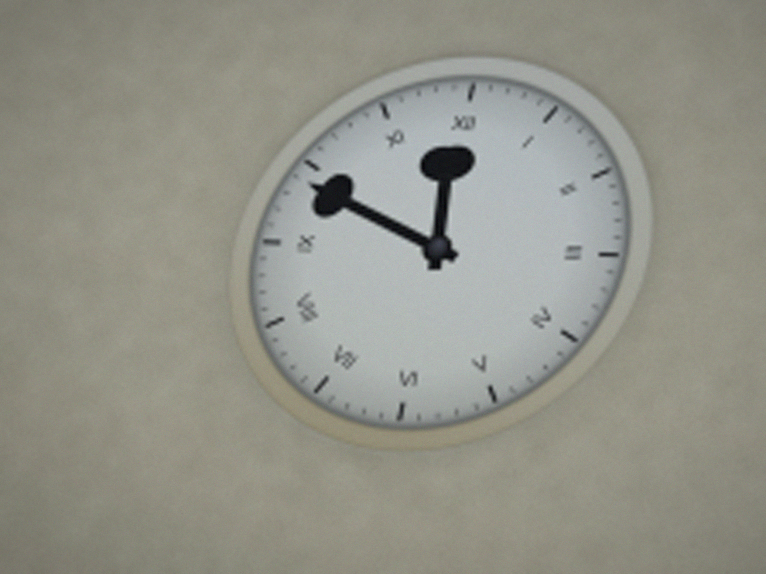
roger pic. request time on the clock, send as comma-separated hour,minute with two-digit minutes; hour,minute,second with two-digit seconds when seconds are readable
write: 11,49
